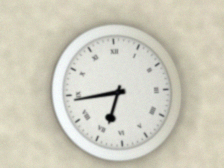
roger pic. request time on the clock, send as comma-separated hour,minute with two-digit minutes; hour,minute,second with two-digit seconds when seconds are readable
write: 6,44
